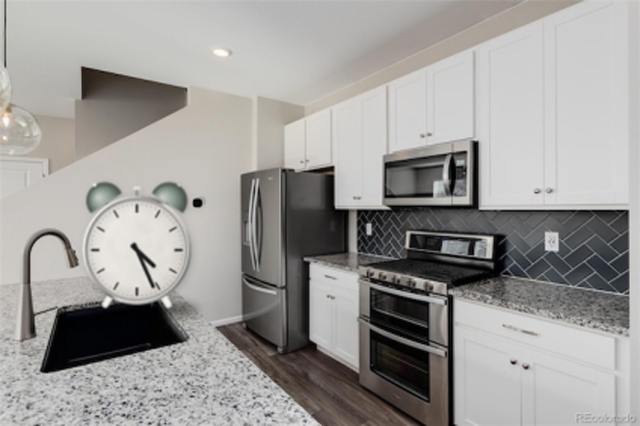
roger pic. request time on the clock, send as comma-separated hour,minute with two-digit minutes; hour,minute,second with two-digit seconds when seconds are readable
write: 4,26
